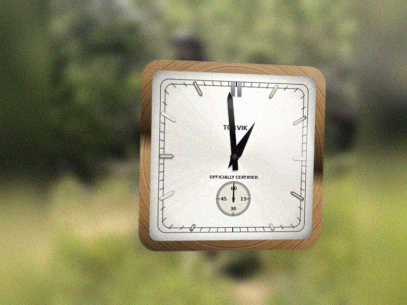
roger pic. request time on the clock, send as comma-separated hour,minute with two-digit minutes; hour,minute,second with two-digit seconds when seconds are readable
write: 12,59
